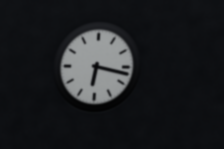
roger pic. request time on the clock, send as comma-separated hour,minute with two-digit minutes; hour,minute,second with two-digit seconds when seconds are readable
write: 6,17
